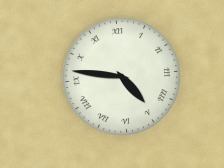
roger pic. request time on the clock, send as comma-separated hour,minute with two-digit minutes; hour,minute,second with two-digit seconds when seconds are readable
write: 4,47
